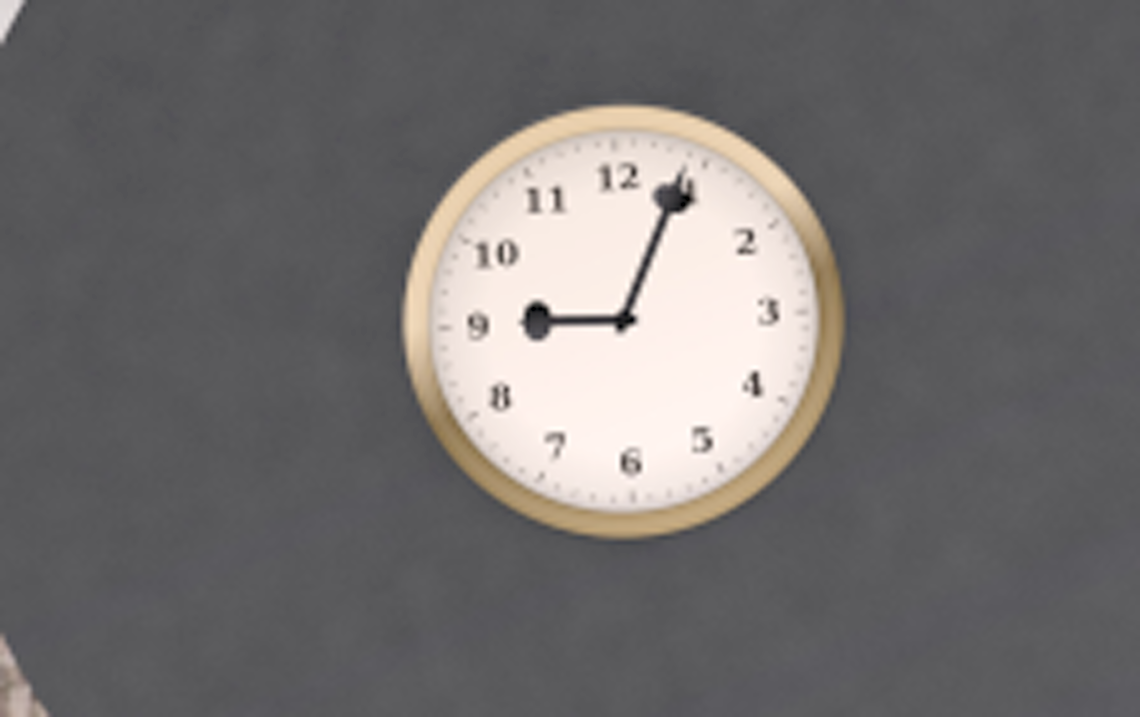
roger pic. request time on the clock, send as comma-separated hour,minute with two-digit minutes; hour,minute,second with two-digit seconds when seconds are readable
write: 9,04
